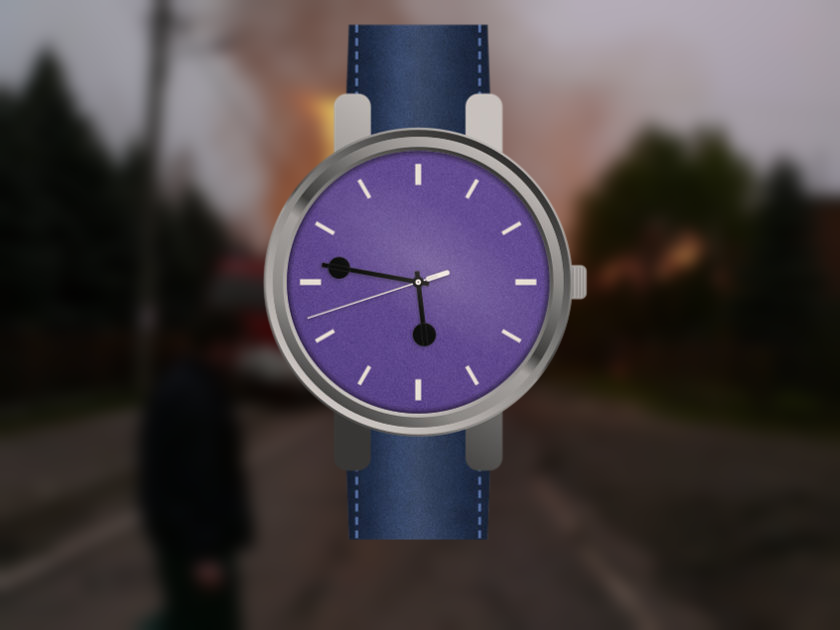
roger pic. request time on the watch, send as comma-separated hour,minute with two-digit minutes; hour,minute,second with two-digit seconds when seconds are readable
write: 5,46,42
